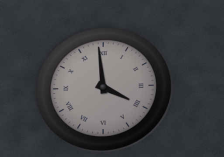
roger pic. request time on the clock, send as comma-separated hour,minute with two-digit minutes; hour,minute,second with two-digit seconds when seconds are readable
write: 3,59
